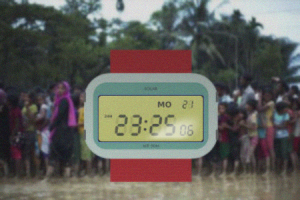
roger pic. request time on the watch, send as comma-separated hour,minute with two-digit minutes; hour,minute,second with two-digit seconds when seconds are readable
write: 23,25,06
